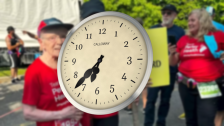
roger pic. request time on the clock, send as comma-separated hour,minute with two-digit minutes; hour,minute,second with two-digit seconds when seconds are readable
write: 6,37
